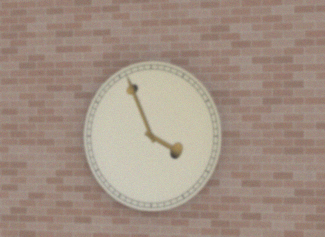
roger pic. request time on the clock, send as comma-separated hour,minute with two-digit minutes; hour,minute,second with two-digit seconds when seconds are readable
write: 3,56
